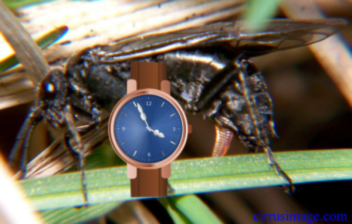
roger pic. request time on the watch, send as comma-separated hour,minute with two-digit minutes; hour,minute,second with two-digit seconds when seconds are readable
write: 3,56
